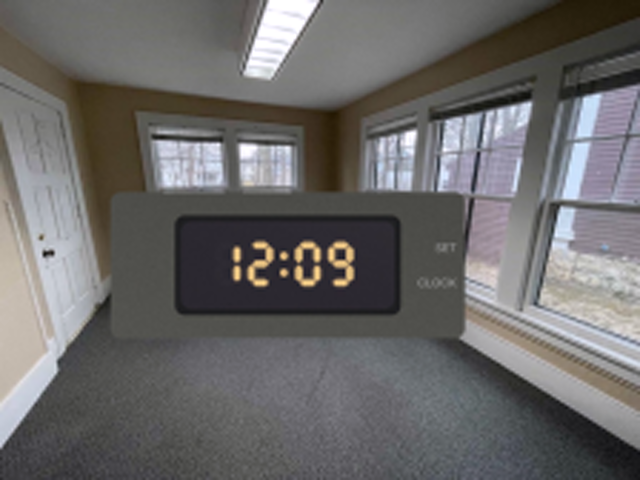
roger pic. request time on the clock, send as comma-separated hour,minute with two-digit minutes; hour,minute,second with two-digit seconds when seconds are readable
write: 12,09
